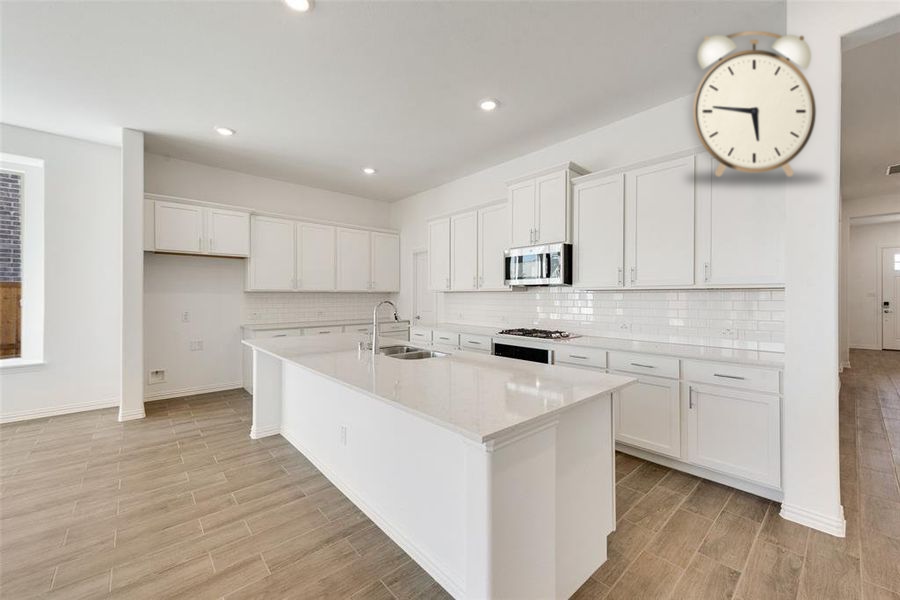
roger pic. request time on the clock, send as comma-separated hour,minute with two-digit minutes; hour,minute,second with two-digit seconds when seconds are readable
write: 5,46
